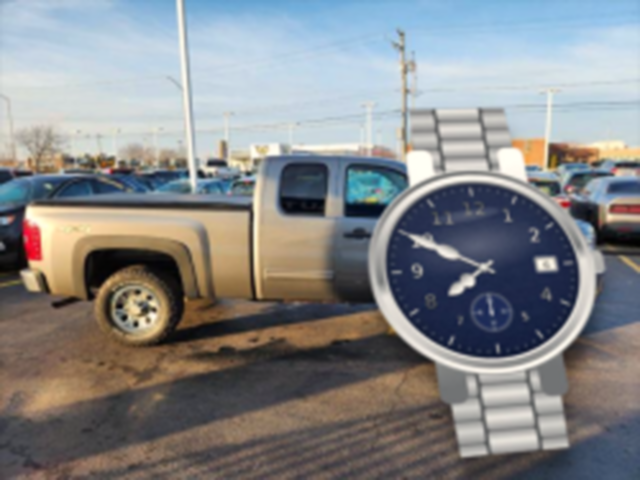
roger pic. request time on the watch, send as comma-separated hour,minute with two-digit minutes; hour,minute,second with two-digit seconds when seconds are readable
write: 7,50
